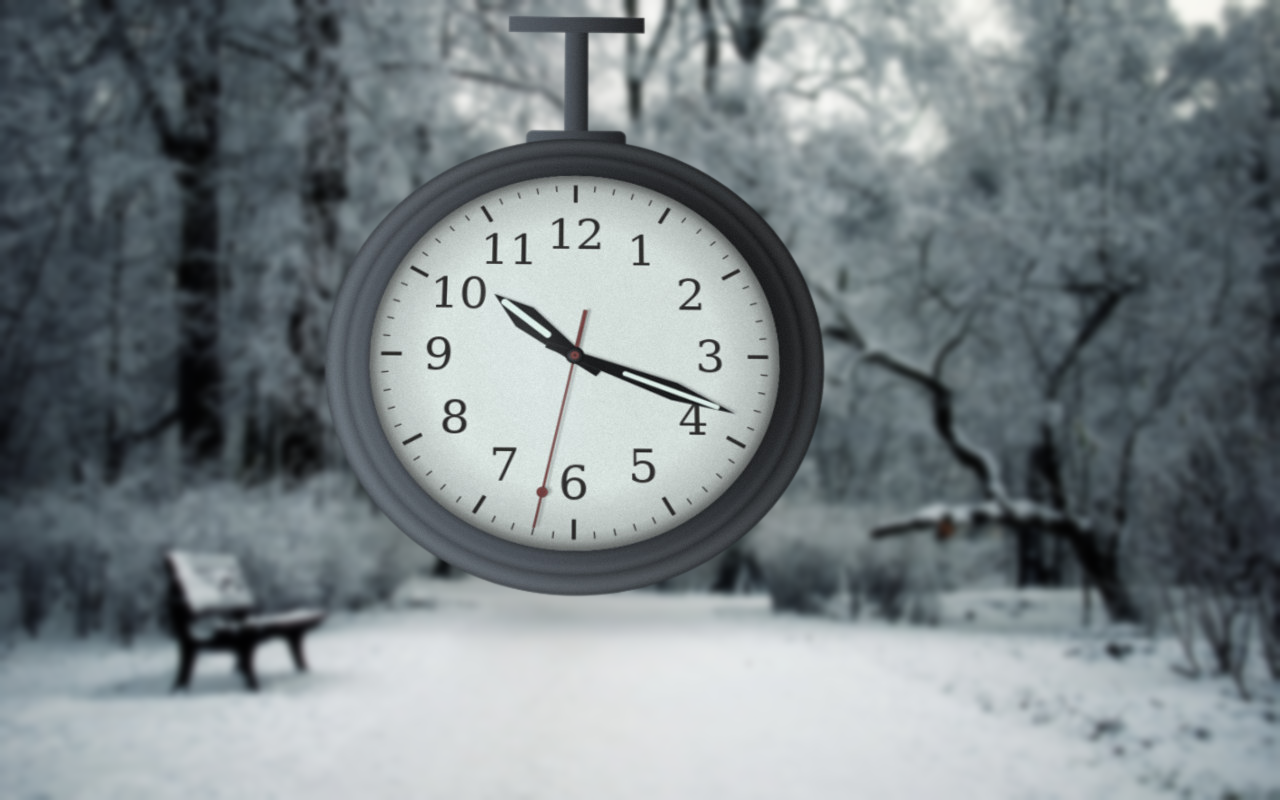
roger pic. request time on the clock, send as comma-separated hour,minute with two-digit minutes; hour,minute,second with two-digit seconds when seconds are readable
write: 10,18,32
